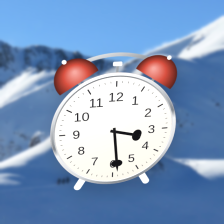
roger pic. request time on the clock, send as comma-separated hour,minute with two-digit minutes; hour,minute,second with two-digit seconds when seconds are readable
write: 3,29
